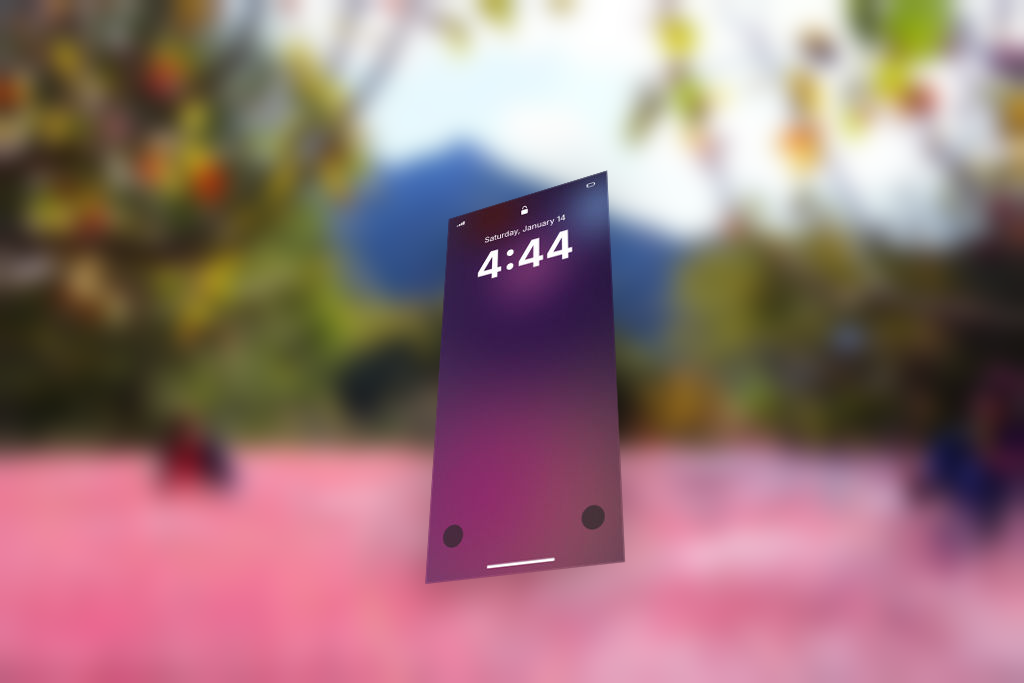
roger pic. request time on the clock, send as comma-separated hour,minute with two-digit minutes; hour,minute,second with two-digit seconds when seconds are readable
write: 4,44
